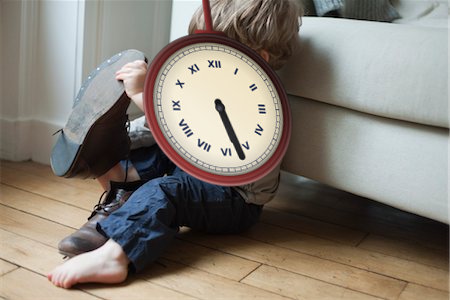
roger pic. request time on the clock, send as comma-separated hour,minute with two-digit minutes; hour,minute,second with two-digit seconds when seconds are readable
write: 5,27
